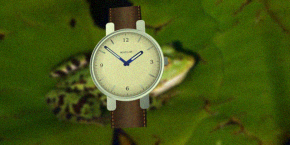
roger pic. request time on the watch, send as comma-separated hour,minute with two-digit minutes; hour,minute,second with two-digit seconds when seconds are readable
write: 1,52
